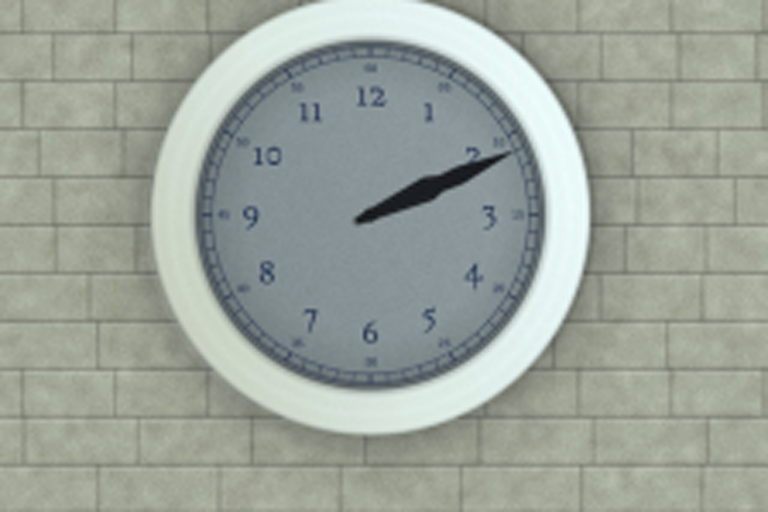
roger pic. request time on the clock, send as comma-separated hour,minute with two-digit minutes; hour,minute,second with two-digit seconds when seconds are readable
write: 2,11
